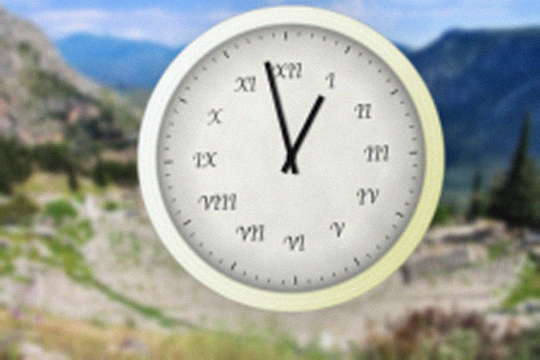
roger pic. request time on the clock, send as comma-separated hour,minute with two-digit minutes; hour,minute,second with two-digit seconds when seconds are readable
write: 12,58
